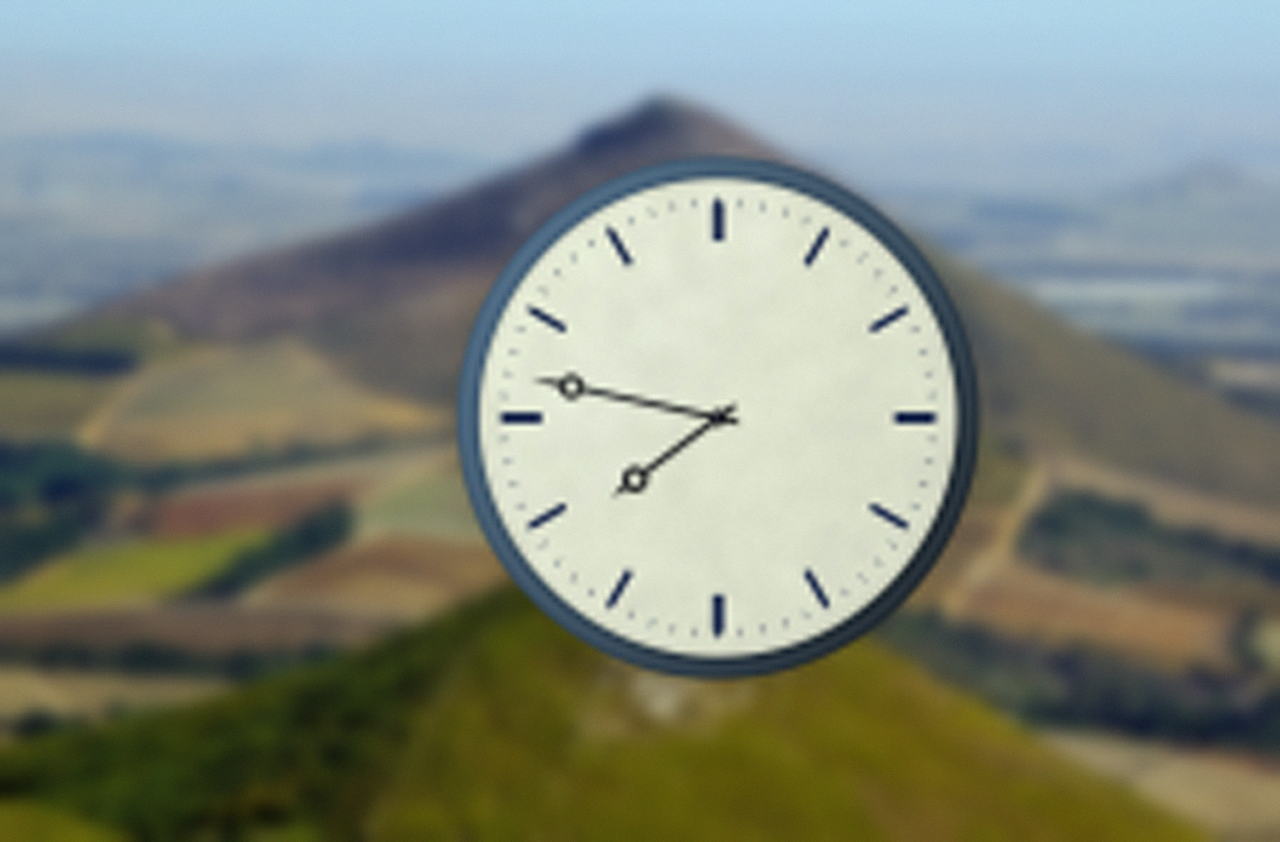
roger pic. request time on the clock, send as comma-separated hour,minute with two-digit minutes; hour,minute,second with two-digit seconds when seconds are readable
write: 7,47
